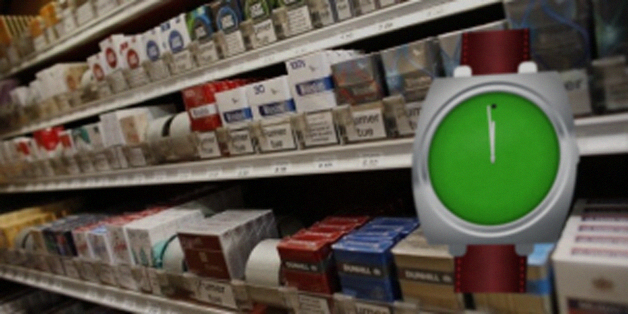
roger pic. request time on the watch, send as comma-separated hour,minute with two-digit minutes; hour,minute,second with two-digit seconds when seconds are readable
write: 11,59
